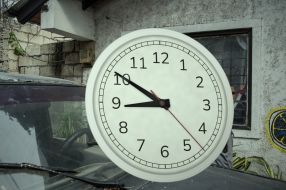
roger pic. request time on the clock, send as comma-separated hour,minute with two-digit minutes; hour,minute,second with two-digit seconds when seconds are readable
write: 8,50,23
